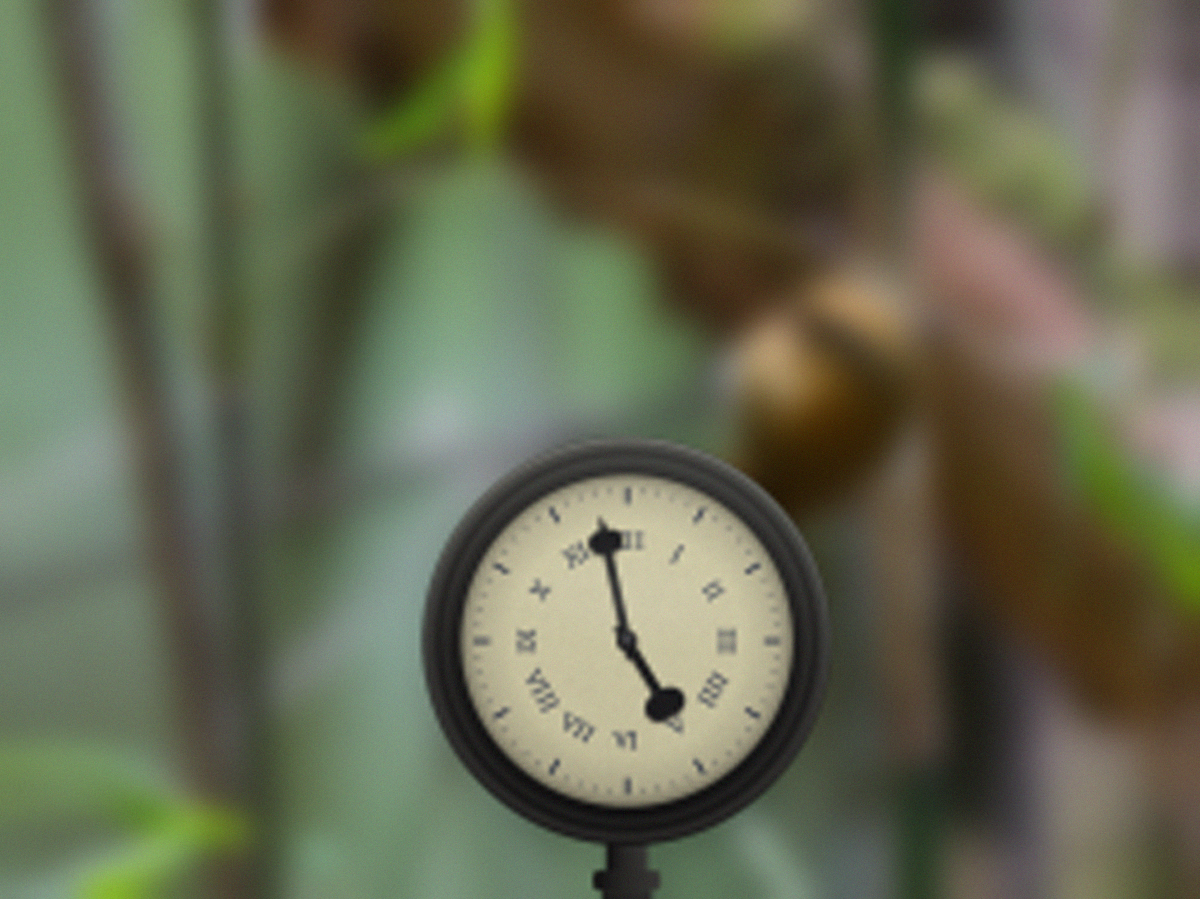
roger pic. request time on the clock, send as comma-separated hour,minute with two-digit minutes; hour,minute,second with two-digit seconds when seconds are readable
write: 4,58
